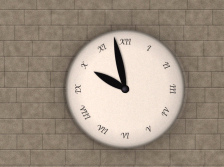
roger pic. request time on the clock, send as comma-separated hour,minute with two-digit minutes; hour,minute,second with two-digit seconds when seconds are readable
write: 9,58
